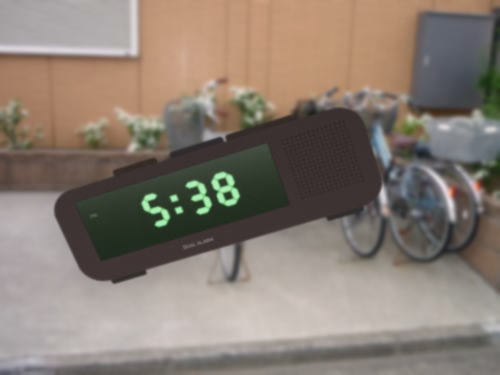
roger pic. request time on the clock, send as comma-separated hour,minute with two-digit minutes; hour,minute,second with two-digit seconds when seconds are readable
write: 5,38
